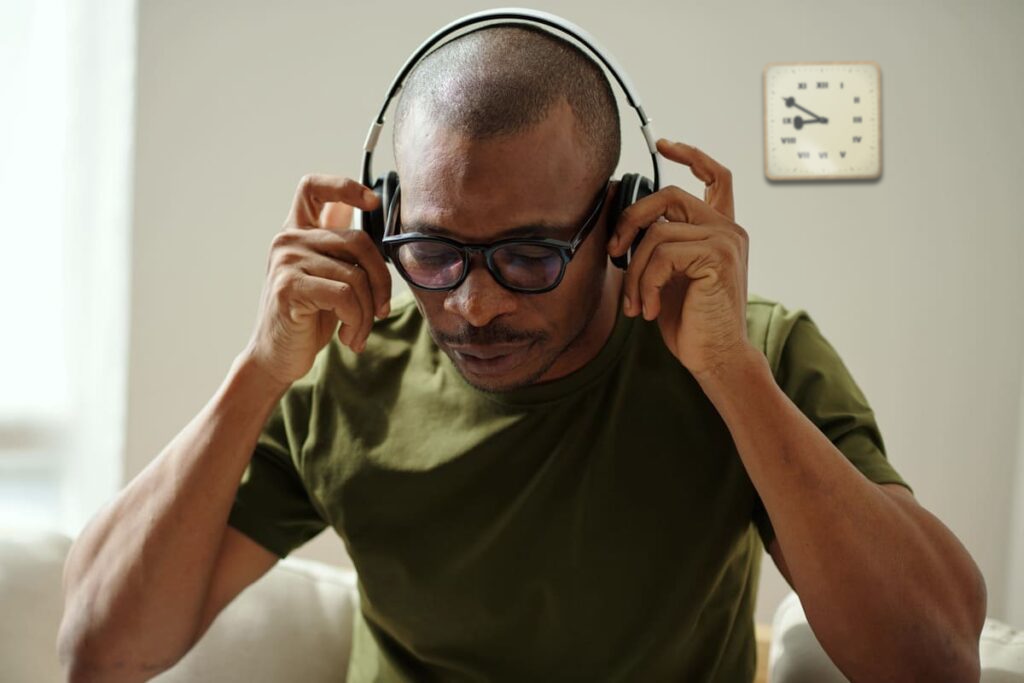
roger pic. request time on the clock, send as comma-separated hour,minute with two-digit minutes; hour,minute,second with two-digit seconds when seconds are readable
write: 8,50
